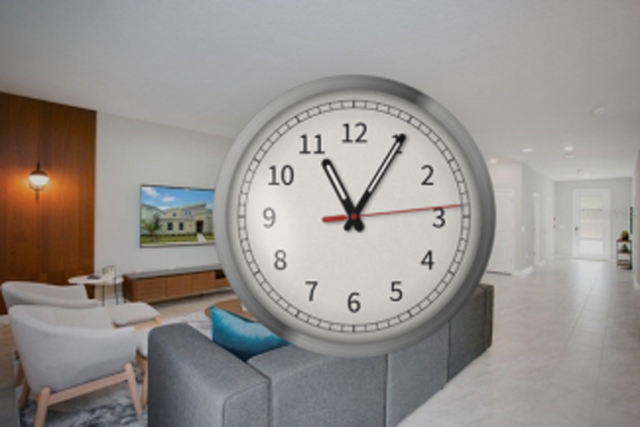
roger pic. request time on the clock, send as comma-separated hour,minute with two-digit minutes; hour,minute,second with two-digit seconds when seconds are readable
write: 11,05,14
